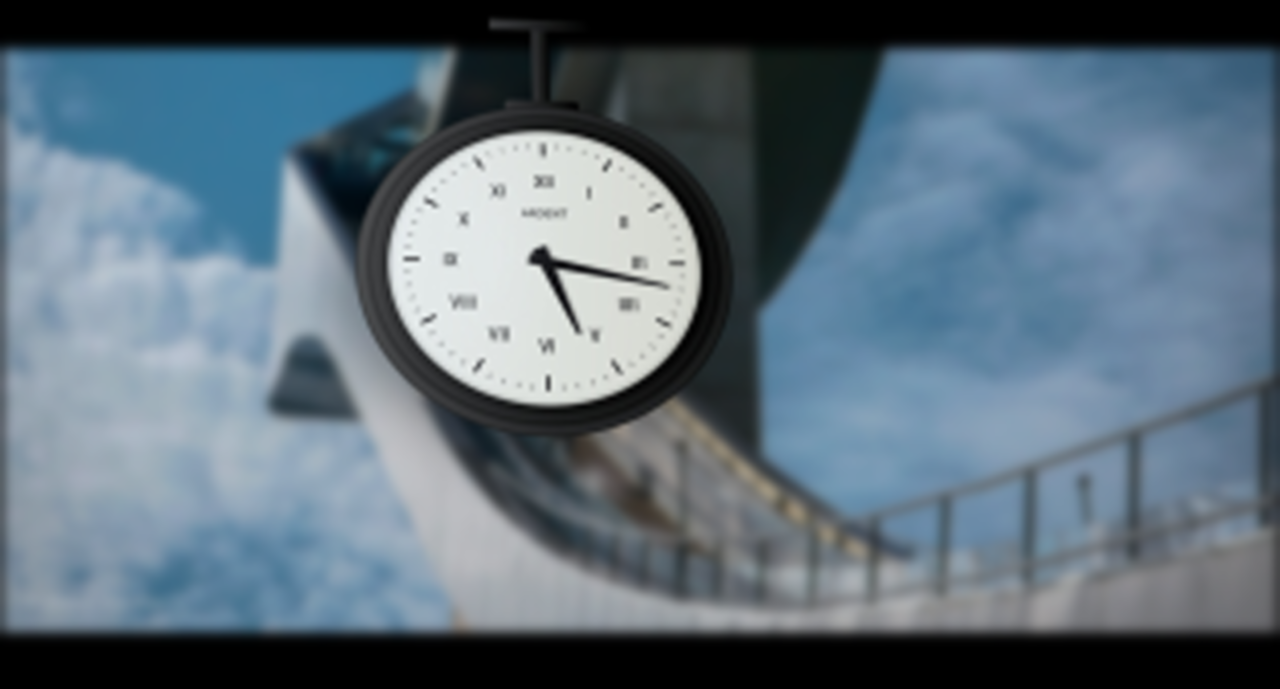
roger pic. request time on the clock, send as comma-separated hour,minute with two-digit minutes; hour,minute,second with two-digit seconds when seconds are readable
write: 5,17
